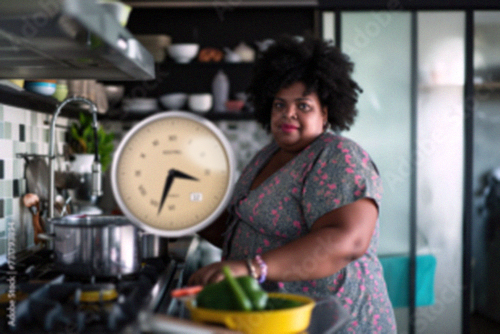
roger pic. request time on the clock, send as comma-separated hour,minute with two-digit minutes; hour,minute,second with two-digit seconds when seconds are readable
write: 3,33
